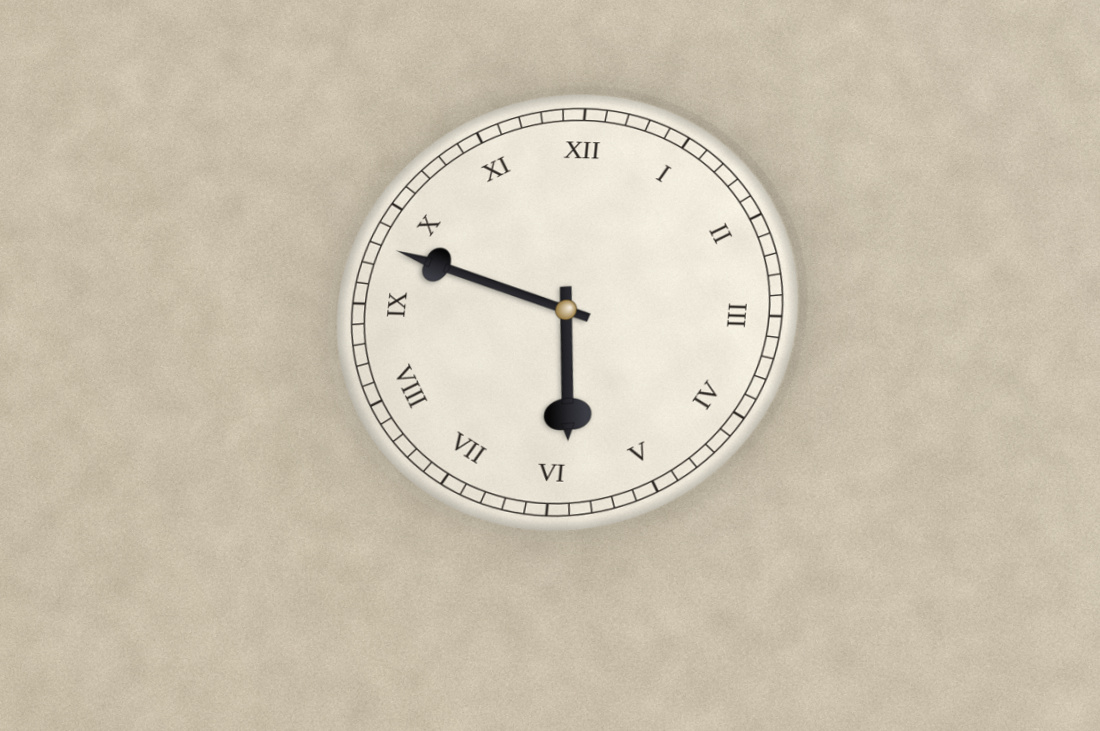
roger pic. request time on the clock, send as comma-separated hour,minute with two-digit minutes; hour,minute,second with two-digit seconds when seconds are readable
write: 5,48
